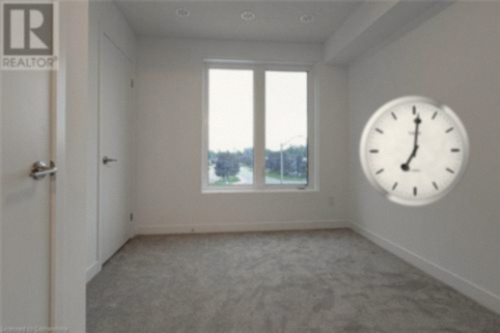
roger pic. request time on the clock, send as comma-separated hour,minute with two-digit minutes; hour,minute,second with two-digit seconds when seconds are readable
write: 7,01
